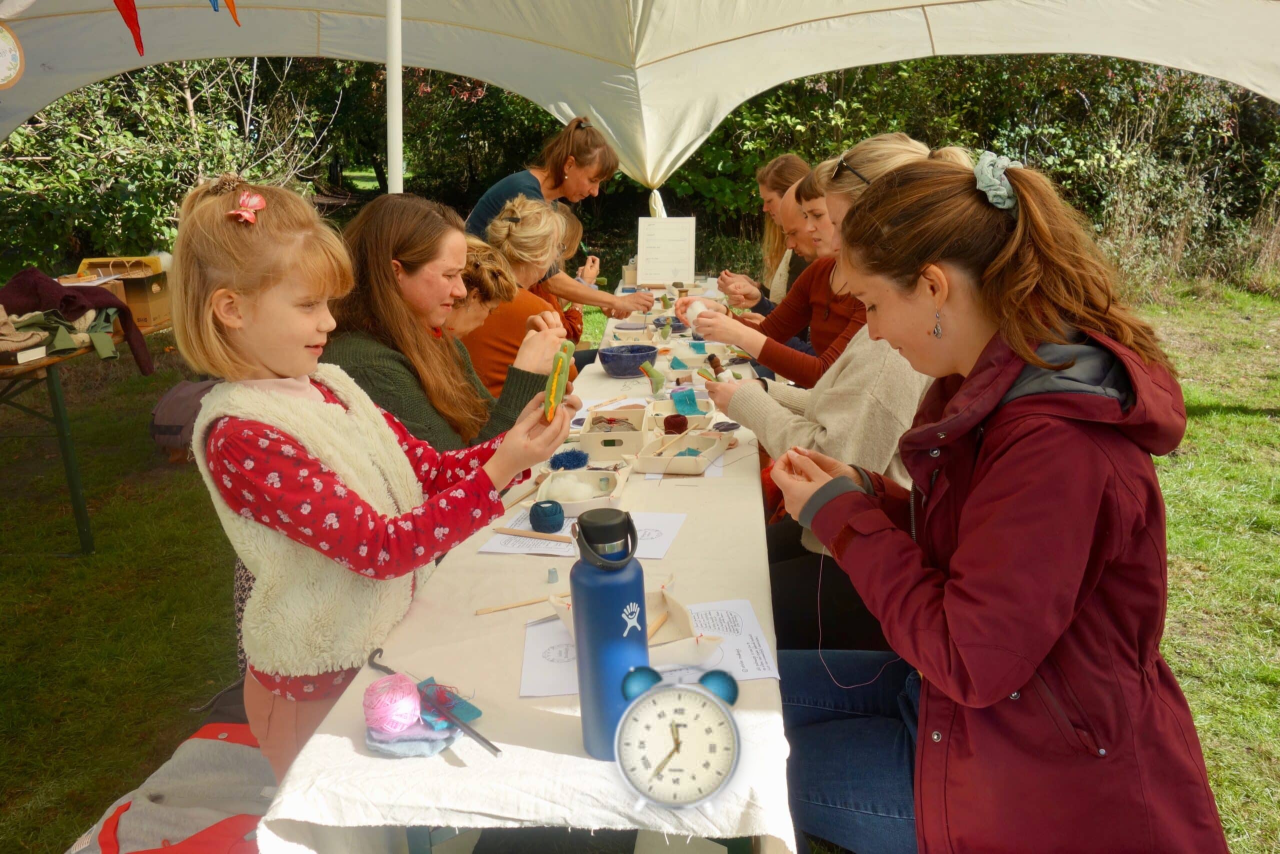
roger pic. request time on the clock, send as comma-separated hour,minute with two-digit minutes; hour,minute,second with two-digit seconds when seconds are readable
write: 11,36
